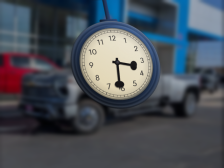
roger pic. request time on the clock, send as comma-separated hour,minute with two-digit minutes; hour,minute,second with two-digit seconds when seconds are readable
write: 3,31
